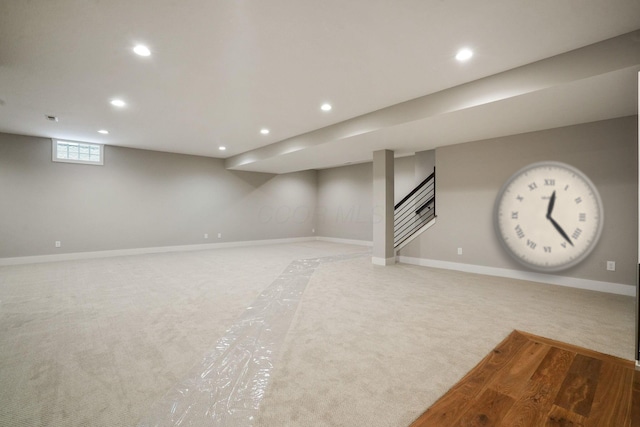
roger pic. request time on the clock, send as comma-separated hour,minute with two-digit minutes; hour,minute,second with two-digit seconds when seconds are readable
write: 12,23
